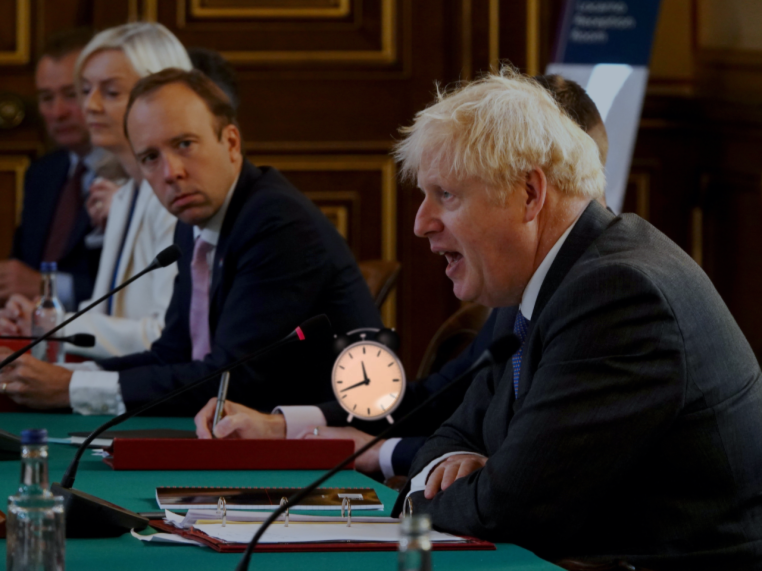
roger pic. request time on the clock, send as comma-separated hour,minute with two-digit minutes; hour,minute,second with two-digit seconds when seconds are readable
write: 11,42
